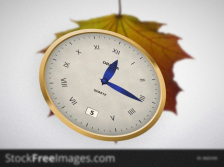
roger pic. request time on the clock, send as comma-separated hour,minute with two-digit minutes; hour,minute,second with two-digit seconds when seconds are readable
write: 12,16
